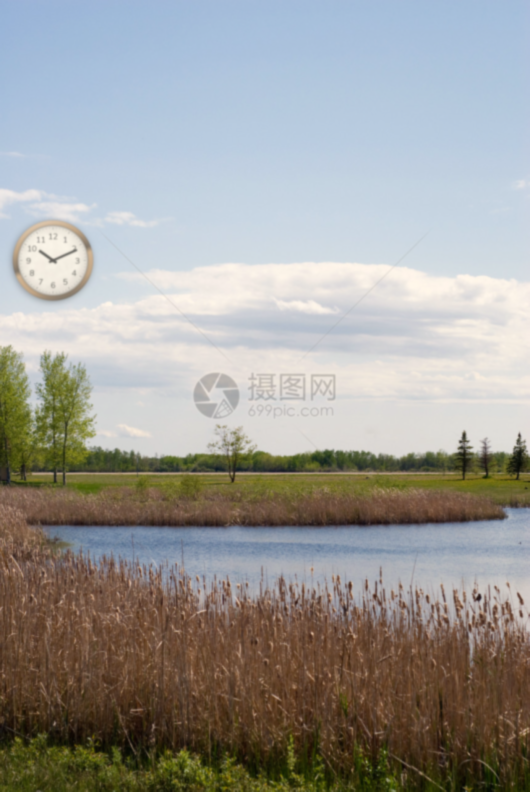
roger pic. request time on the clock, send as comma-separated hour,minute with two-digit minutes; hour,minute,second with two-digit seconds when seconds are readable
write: 10,11
